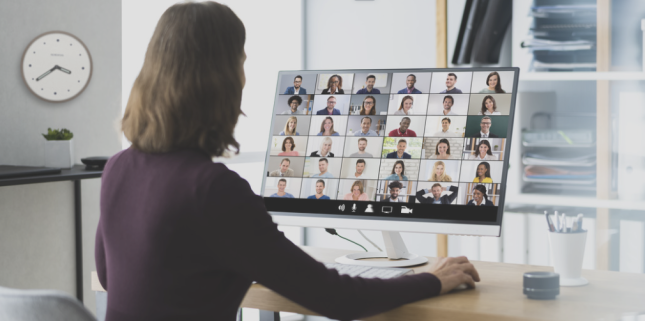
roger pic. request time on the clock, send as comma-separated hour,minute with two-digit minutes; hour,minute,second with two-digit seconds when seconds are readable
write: 3,39
